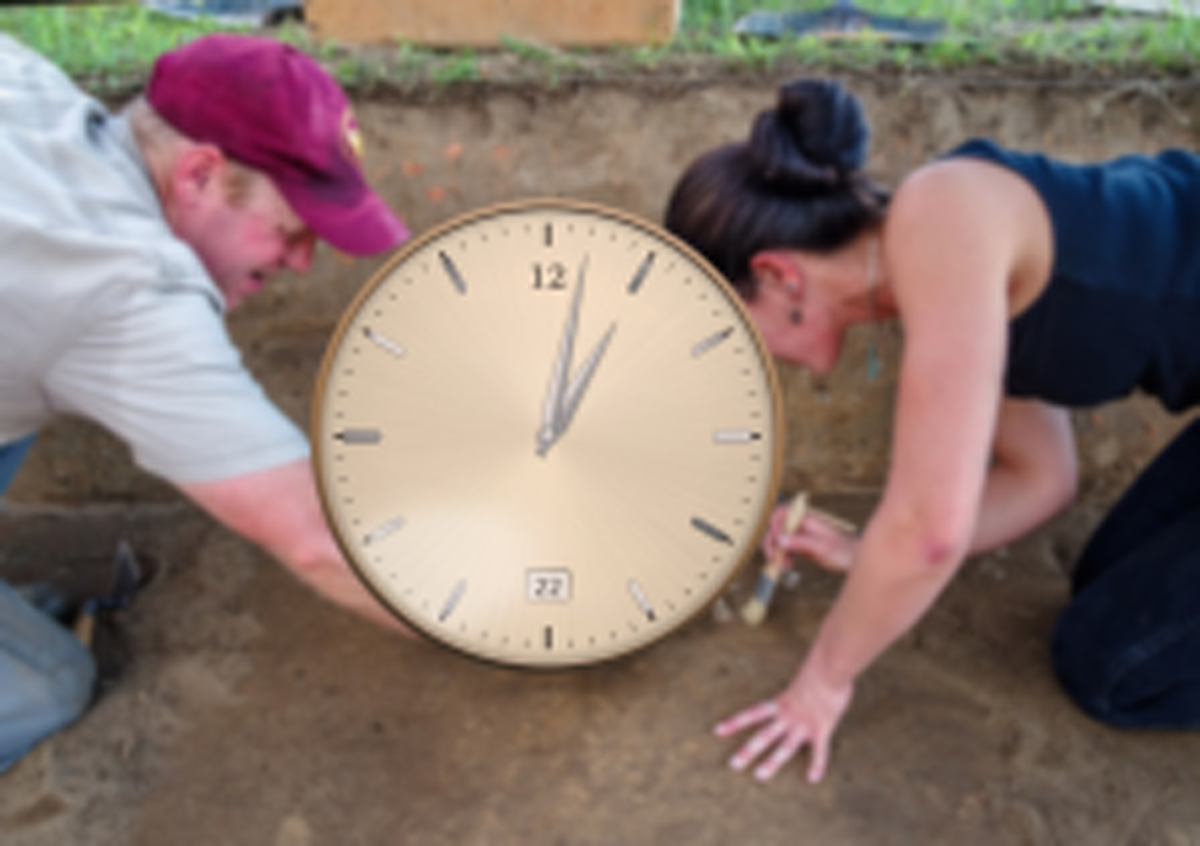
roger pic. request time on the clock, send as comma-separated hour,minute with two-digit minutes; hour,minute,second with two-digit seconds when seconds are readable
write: 1,02
